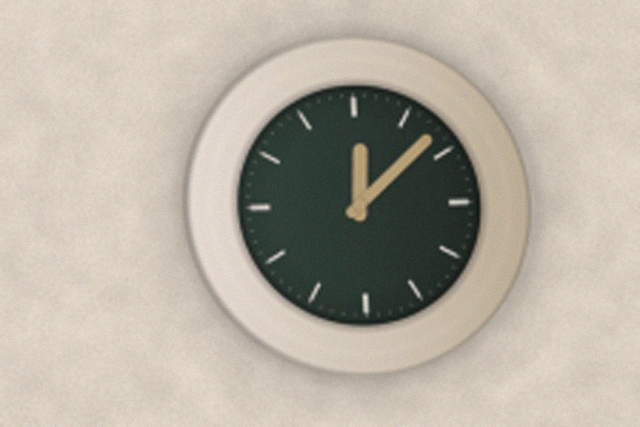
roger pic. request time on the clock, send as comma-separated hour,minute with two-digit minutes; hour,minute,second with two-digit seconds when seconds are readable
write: 12,08
